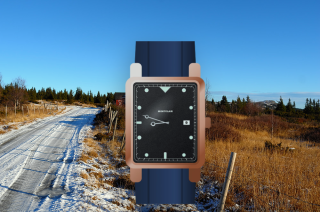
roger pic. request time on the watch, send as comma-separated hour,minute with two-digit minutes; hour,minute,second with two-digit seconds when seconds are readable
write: 8,48
